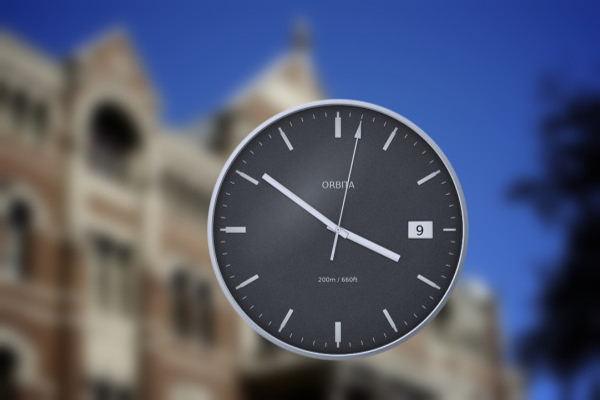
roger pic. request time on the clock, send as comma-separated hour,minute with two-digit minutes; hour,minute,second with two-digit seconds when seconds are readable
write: 3,51,02
